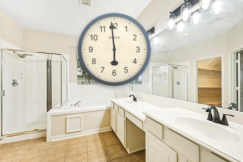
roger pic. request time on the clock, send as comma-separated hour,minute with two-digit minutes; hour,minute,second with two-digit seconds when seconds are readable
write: 5,59
